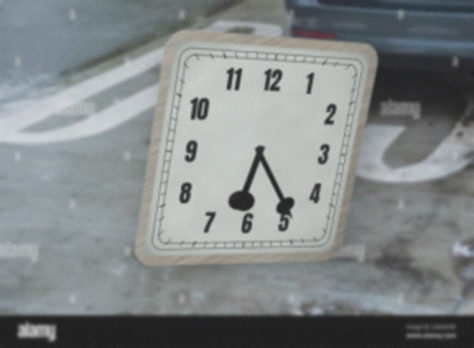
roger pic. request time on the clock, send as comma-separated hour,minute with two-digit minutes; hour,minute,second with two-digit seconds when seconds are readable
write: 6,24
